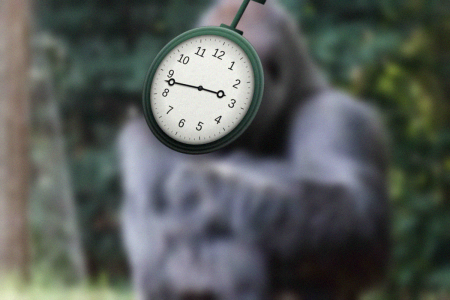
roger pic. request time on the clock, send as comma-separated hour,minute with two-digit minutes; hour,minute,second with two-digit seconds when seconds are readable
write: 2,43
